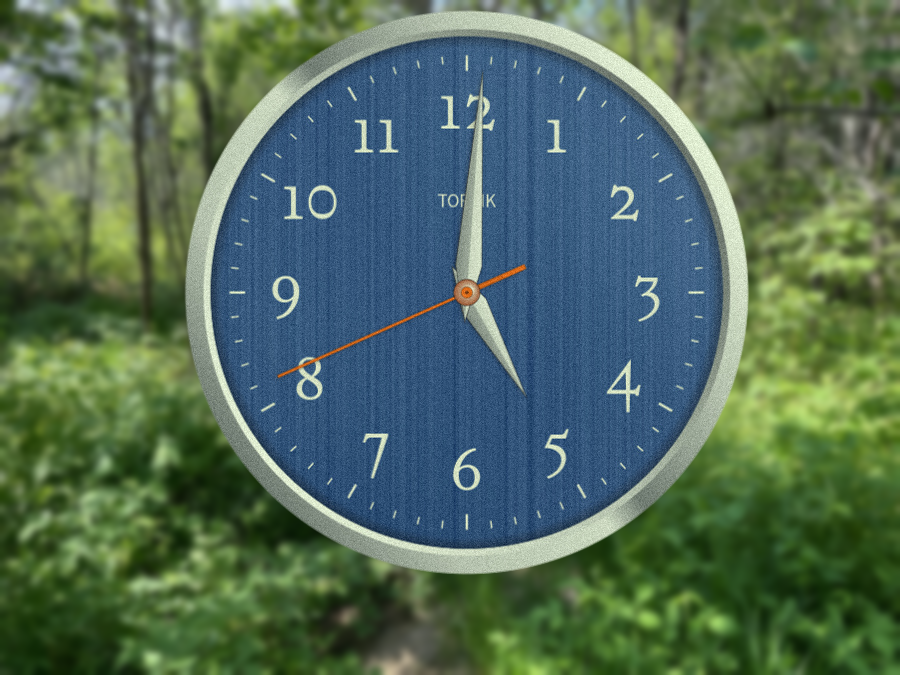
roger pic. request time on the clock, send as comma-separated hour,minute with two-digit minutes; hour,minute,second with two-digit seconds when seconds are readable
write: 5,00,41
